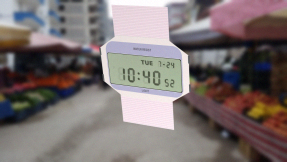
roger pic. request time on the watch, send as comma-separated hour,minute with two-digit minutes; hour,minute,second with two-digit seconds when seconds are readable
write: 10,40,52
